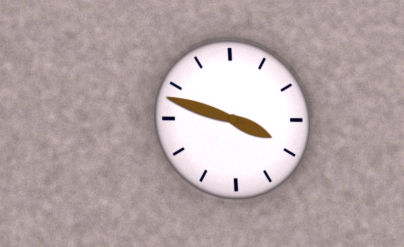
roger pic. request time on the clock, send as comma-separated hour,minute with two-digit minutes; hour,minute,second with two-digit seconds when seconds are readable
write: 3,48
